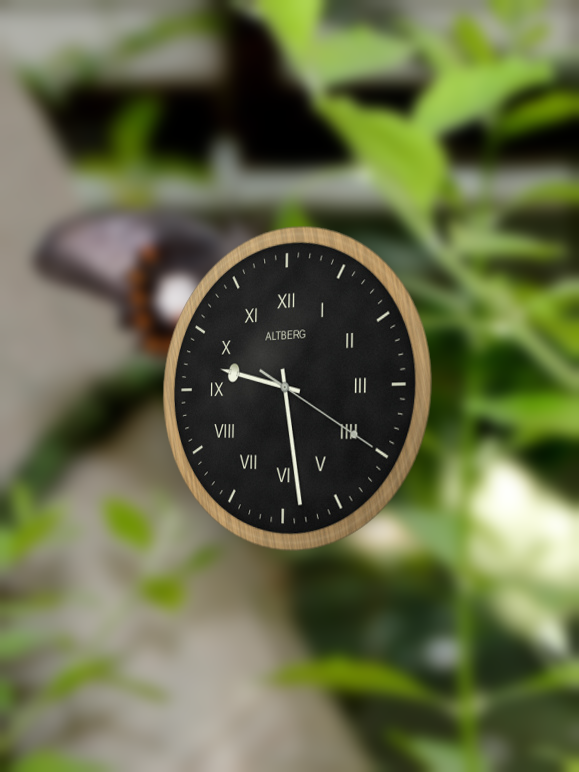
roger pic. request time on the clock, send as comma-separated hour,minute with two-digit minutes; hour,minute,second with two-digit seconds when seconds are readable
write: 9,28,20
